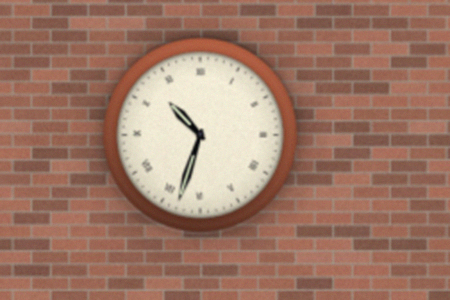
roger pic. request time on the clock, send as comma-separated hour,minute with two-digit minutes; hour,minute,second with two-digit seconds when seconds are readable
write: 10,33
